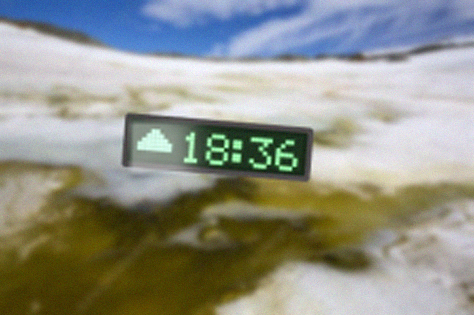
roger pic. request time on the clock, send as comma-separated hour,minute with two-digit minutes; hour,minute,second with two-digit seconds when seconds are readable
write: 18,36
